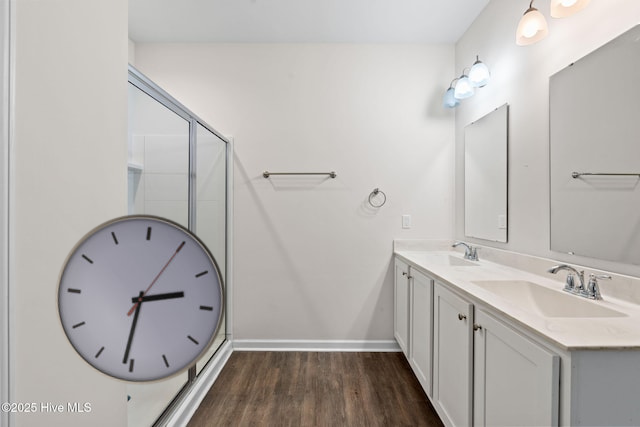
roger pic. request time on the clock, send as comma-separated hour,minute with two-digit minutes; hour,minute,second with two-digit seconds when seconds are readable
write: 2,31,05
